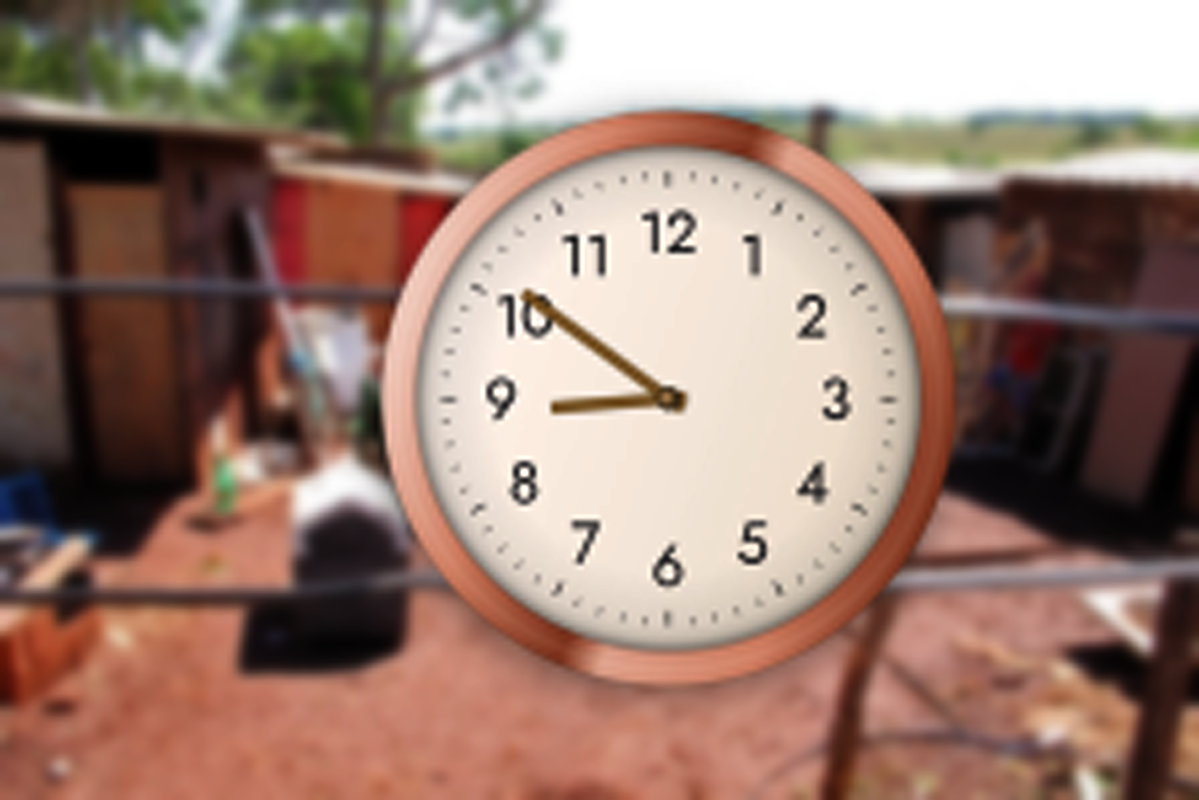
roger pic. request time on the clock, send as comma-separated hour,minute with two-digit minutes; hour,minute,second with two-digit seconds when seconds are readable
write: 8,51
